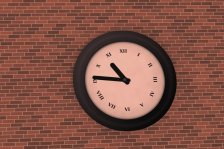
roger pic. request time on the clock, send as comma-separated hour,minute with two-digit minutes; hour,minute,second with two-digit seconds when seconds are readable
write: 10,46
